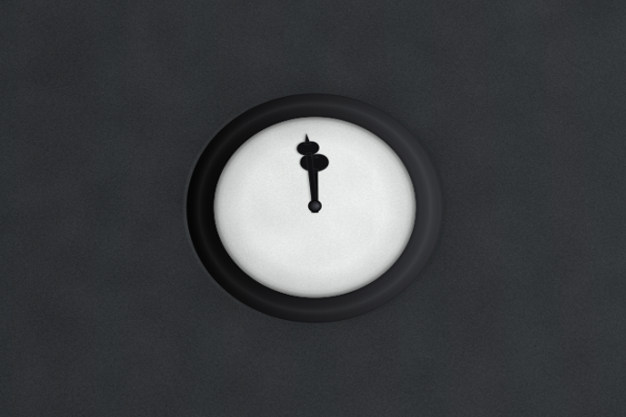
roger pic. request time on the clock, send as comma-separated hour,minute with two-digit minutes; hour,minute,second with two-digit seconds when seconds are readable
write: 11,59
